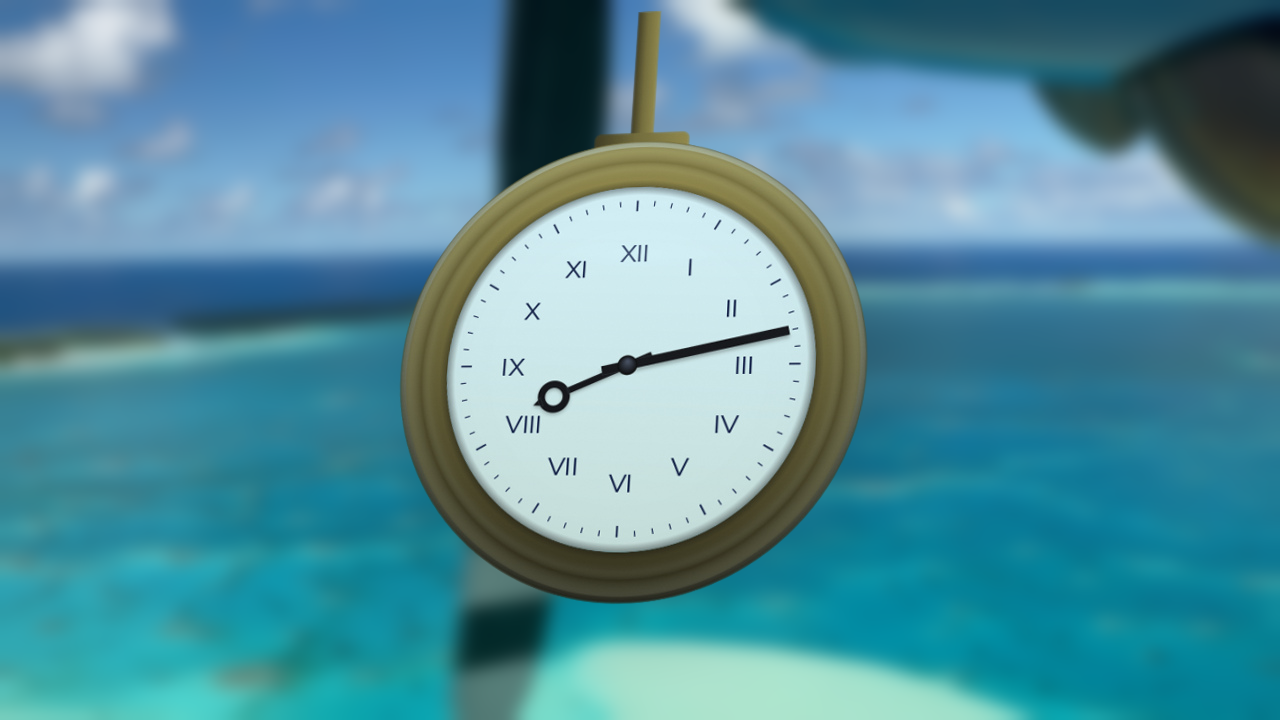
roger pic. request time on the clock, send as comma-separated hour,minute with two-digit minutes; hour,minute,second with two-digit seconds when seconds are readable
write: 8,13
